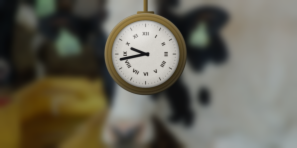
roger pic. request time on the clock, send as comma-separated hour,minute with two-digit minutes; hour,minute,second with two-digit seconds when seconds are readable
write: 9,43
